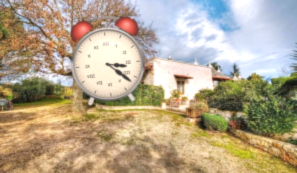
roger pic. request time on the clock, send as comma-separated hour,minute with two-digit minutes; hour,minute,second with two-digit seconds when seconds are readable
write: 3,22
